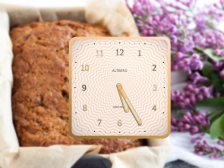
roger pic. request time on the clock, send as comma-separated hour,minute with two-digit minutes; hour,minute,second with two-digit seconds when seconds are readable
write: 5,25
